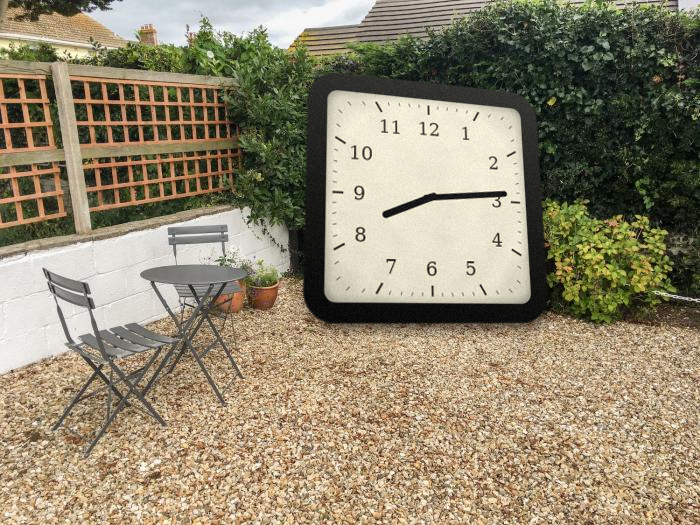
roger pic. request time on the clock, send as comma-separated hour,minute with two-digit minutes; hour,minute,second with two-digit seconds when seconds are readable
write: 8,14
